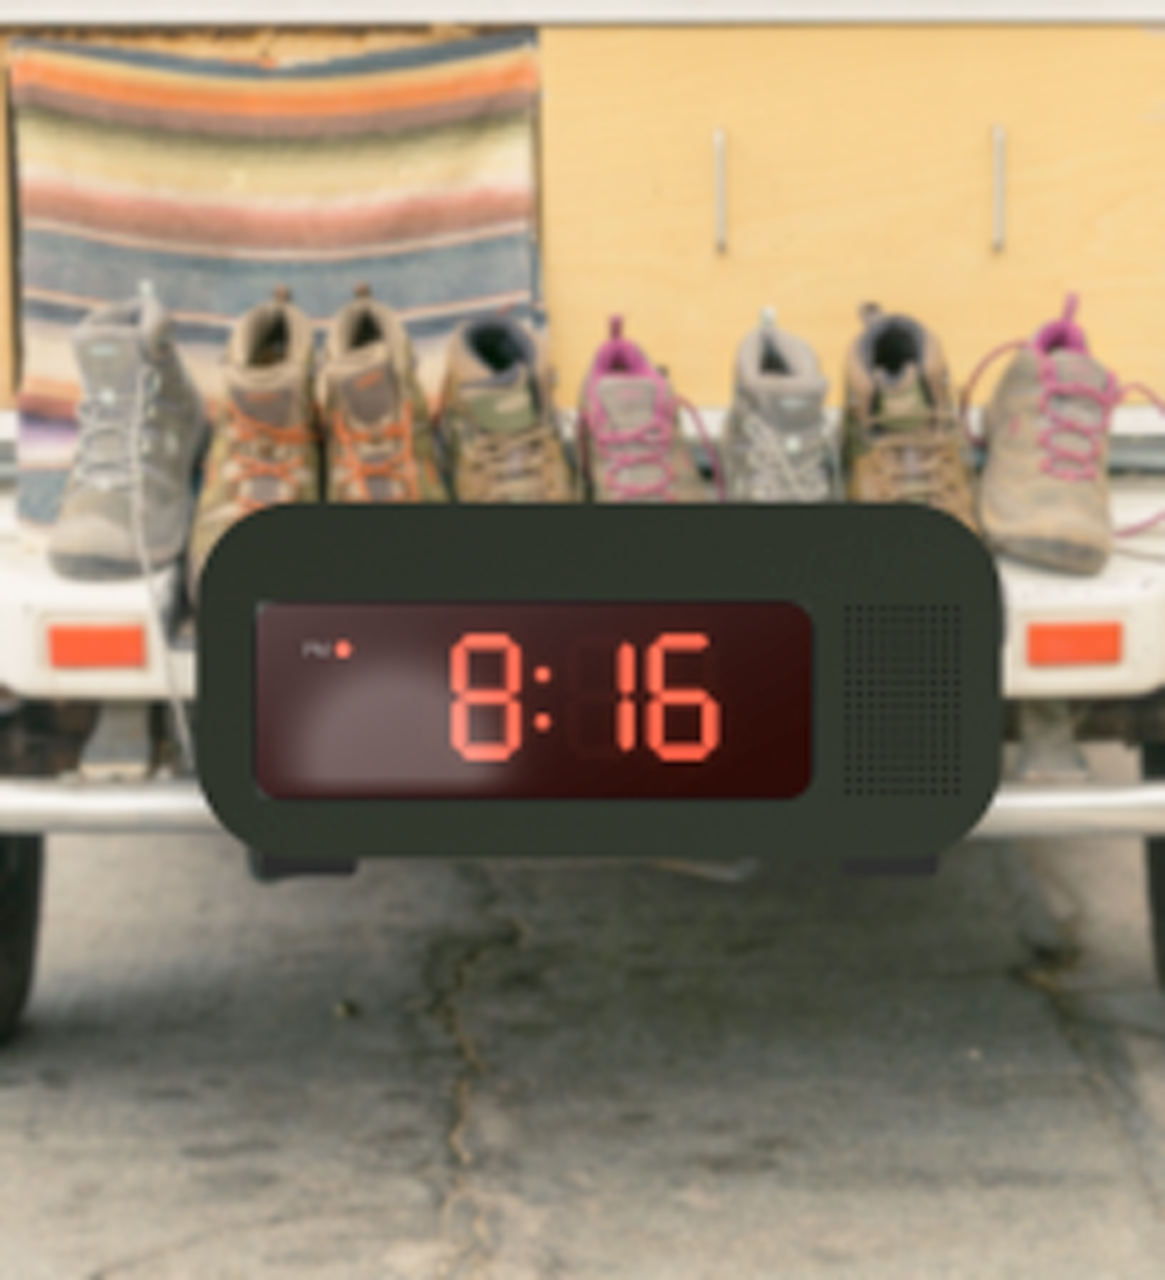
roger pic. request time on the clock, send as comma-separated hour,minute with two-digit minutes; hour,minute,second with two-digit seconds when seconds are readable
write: 8,16
